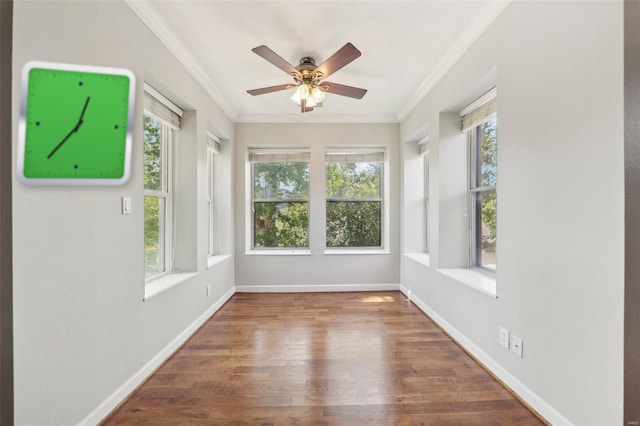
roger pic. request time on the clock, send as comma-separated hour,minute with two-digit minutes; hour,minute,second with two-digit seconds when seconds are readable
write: 12,37
